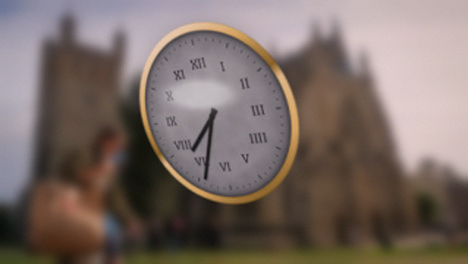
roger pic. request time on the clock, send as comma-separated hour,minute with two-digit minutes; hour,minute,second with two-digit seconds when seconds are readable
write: 7,34
